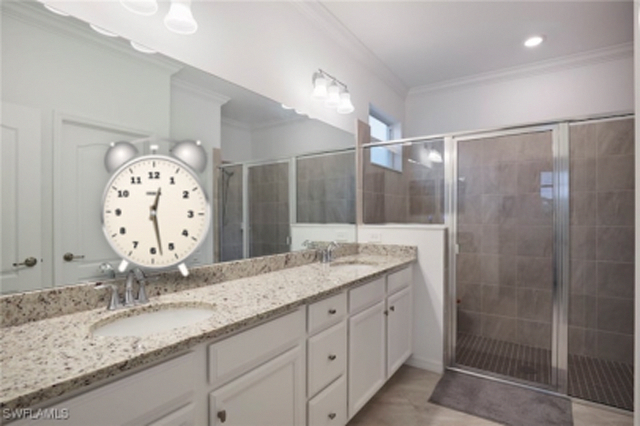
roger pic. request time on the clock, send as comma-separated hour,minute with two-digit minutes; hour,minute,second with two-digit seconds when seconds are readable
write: 12,28
